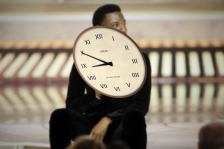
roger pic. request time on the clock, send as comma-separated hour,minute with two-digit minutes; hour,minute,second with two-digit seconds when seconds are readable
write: 8,50
